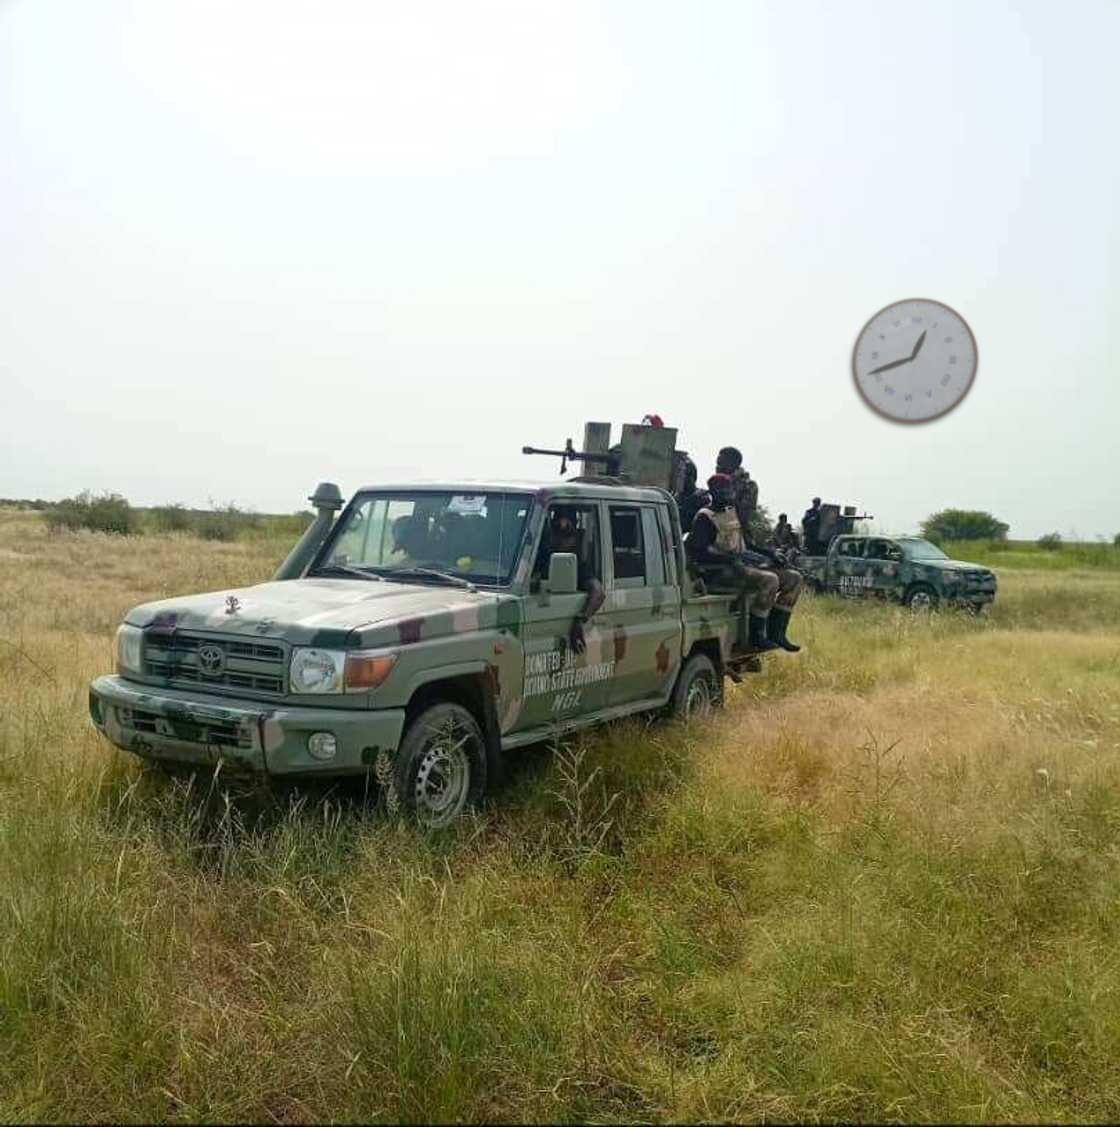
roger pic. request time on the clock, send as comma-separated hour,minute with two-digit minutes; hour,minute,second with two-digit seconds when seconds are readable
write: 12,41
